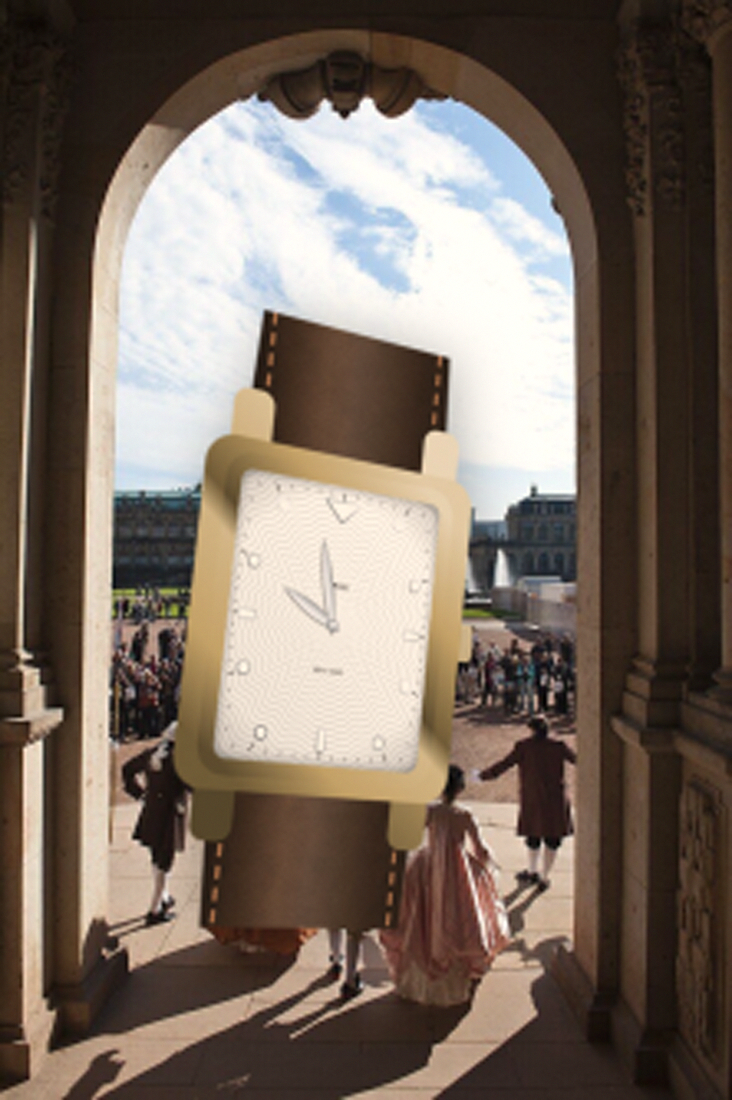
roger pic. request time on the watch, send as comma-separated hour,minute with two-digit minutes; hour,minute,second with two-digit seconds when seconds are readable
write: 9,58
